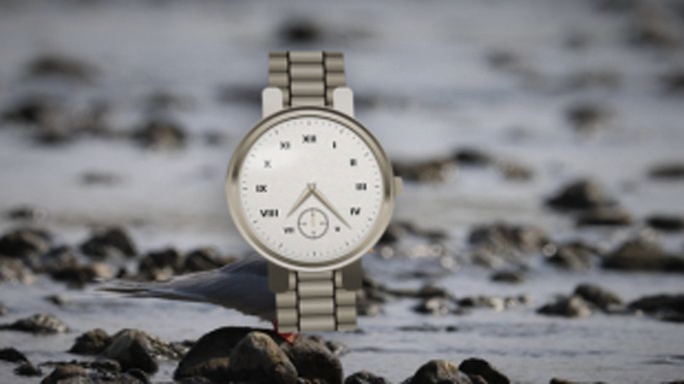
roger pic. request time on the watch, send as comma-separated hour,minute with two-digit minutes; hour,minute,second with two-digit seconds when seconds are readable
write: 7,23
